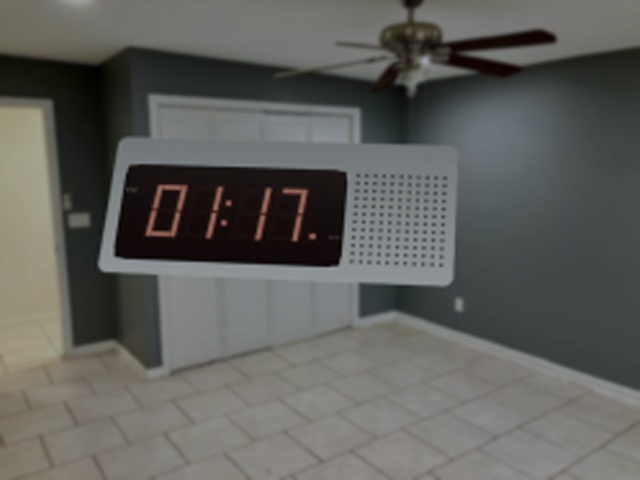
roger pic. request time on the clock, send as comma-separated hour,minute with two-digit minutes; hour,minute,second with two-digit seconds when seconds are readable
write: 1,17
